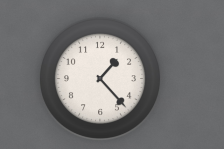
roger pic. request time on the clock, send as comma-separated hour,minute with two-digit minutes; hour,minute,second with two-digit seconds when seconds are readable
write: 1,23
